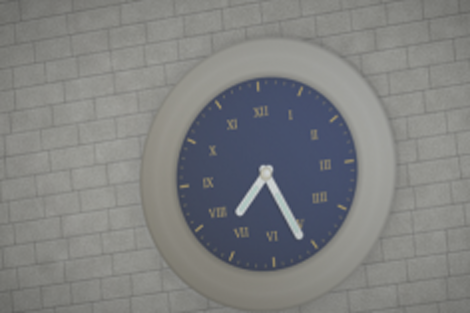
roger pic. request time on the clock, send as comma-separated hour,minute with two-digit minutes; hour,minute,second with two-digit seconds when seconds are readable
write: 7,26
